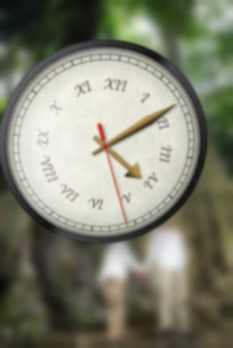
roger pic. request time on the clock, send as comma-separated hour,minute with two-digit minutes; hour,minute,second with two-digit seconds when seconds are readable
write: 4,08,26
